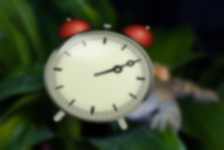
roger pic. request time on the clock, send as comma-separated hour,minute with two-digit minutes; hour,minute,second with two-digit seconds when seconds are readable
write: 2,10
